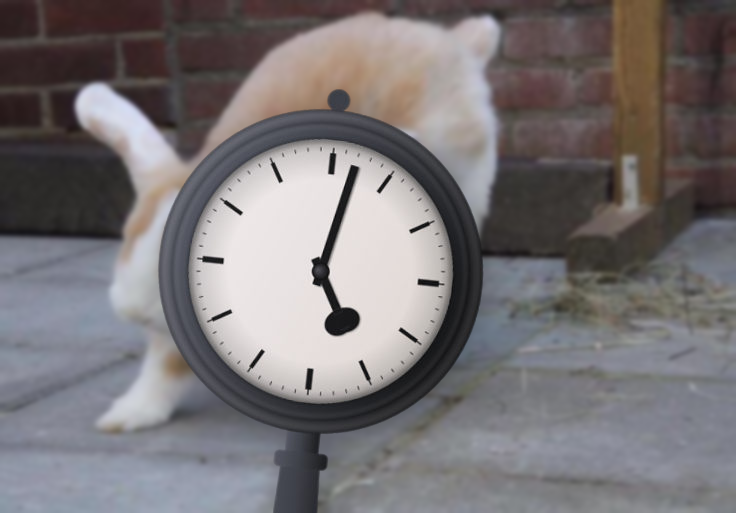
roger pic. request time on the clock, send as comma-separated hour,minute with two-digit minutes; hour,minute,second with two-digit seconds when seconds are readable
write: 5,02
